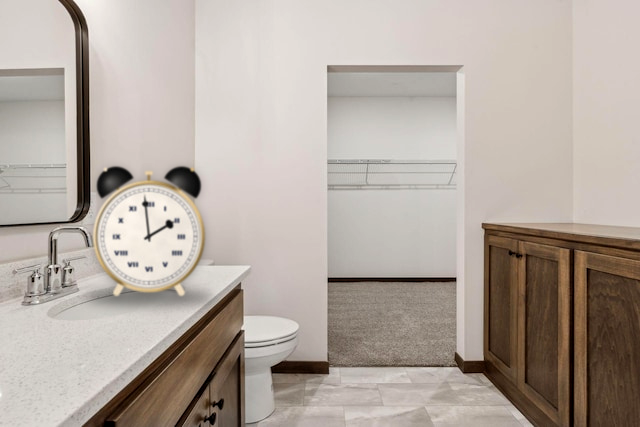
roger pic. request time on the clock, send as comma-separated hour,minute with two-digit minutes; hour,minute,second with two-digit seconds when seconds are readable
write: 1,59
